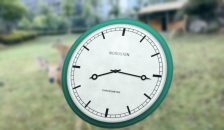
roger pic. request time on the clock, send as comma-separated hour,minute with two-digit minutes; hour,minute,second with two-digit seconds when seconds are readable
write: 8,16
